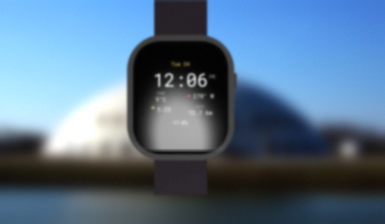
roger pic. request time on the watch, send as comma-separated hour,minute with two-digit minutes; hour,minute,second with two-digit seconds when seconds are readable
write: 12,06
